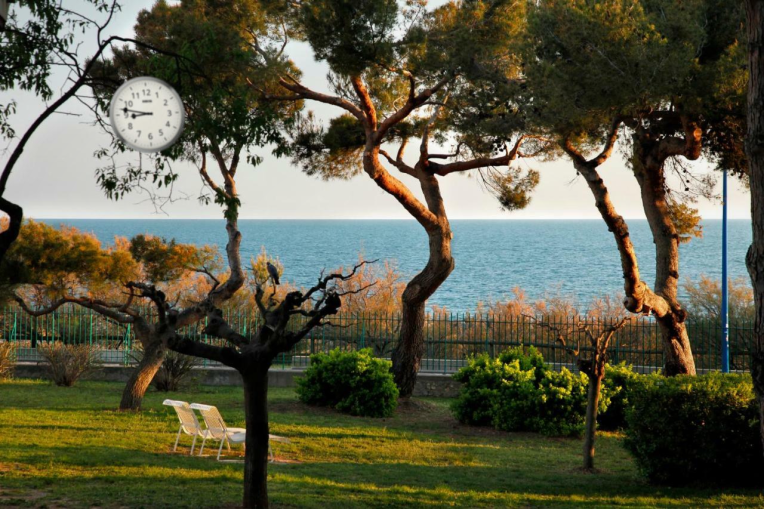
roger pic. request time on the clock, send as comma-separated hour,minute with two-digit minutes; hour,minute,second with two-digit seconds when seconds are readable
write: 8,47
